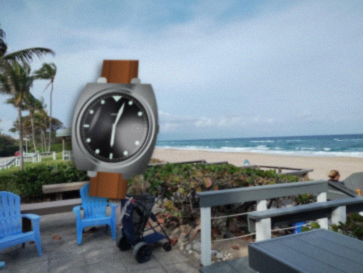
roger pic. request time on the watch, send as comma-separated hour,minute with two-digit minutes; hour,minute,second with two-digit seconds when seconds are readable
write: 6,03
